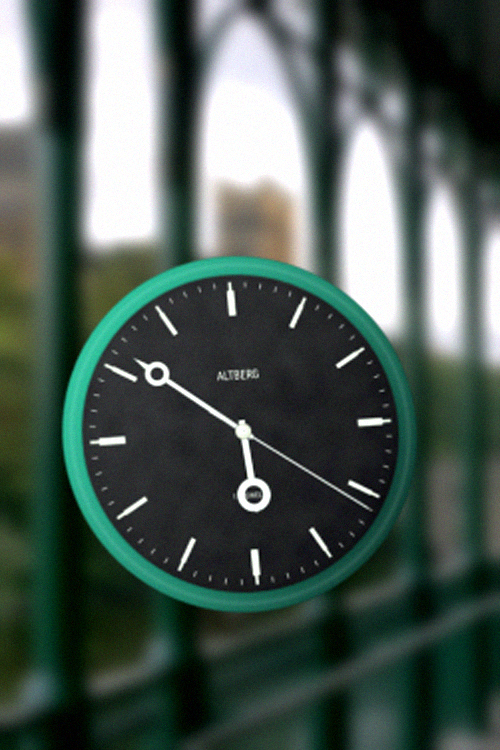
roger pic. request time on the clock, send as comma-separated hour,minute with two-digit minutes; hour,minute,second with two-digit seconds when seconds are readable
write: 5,51,21
